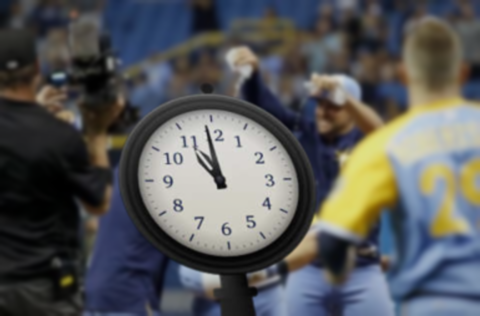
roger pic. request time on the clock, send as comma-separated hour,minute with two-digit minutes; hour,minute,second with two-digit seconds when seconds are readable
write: 10,59
